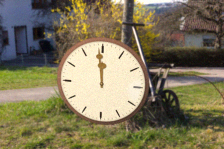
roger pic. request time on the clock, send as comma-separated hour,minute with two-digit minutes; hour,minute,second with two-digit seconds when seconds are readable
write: 11,59
